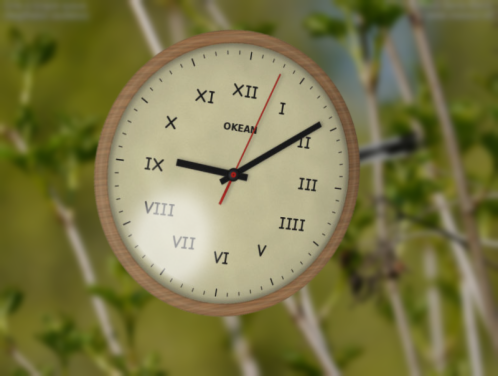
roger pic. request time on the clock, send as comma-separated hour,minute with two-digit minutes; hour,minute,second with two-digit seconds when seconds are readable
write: 9,09,03
